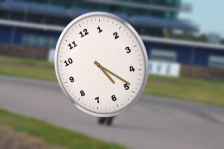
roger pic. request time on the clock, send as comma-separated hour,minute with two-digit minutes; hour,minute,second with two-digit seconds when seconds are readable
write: 5,24
